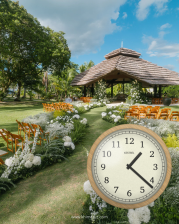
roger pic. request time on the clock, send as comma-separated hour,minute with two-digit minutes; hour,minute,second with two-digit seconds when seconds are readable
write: 1,22
